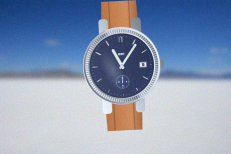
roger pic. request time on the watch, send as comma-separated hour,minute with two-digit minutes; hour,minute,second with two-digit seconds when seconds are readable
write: 11,06
